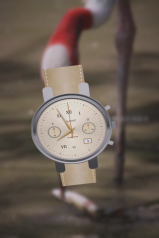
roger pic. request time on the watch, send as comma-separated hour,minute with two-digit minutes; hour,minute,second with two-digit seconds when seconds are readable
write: 7,56
